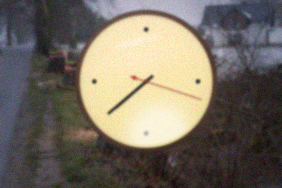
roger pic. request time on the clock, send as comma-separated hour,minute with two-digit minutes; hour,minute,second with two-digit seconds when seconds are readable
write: 7,38,18
